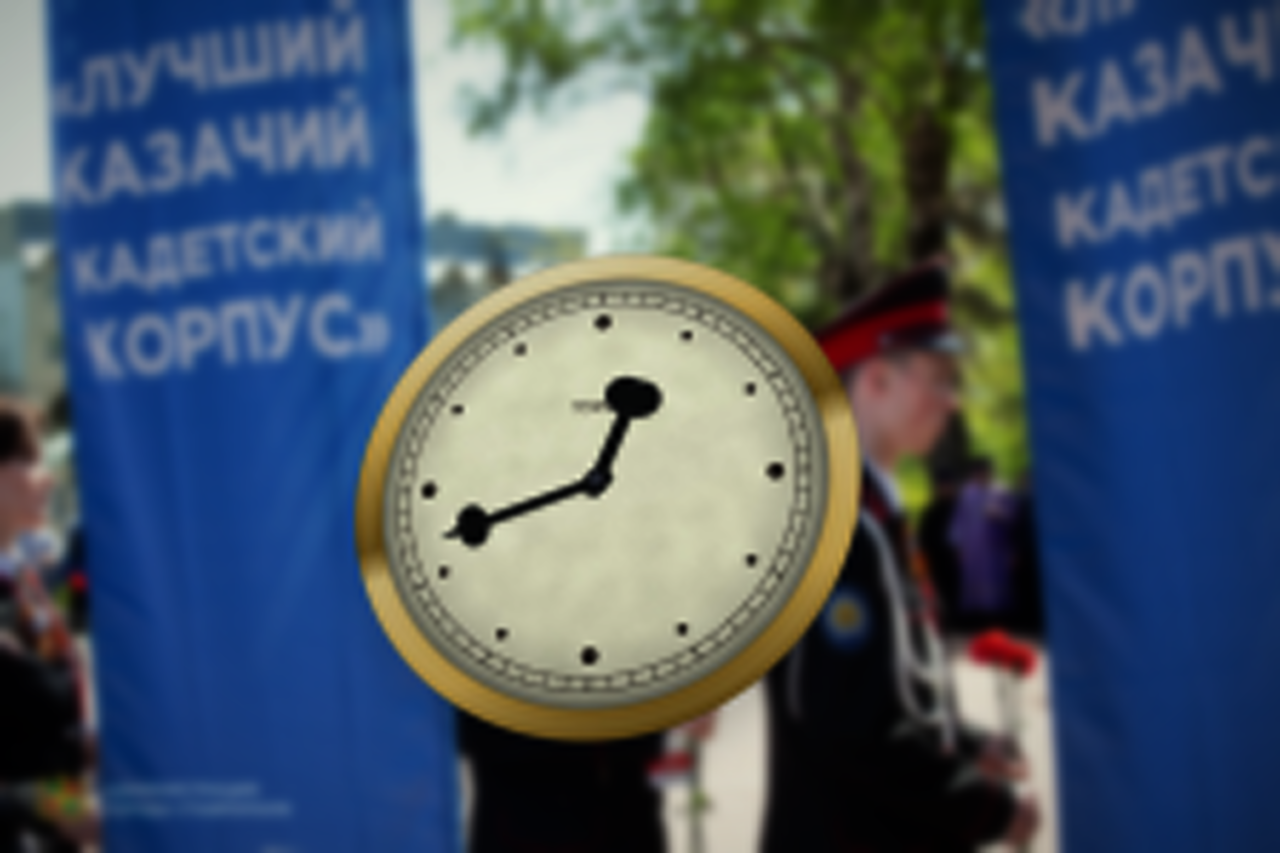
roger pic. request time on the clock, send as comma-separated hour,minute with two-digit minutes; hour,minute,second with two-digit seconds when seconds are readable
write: 12,42
